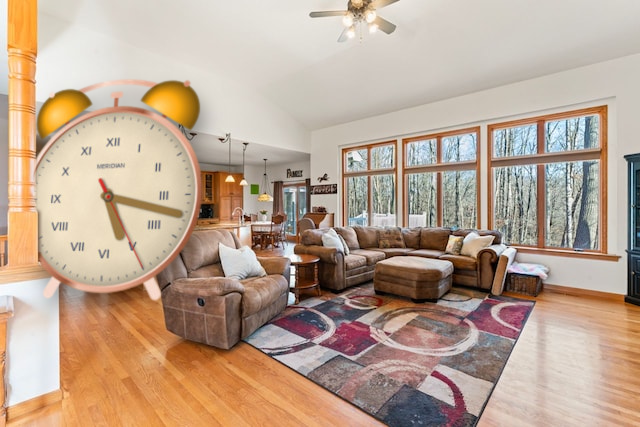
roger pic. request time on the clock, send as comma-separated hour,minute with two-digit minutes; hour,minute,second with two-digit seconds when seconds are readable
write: 5,17,25
